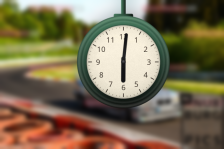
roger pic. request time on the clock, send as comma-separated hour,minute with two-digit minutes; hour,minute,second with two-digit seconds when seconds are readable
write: 6,01
